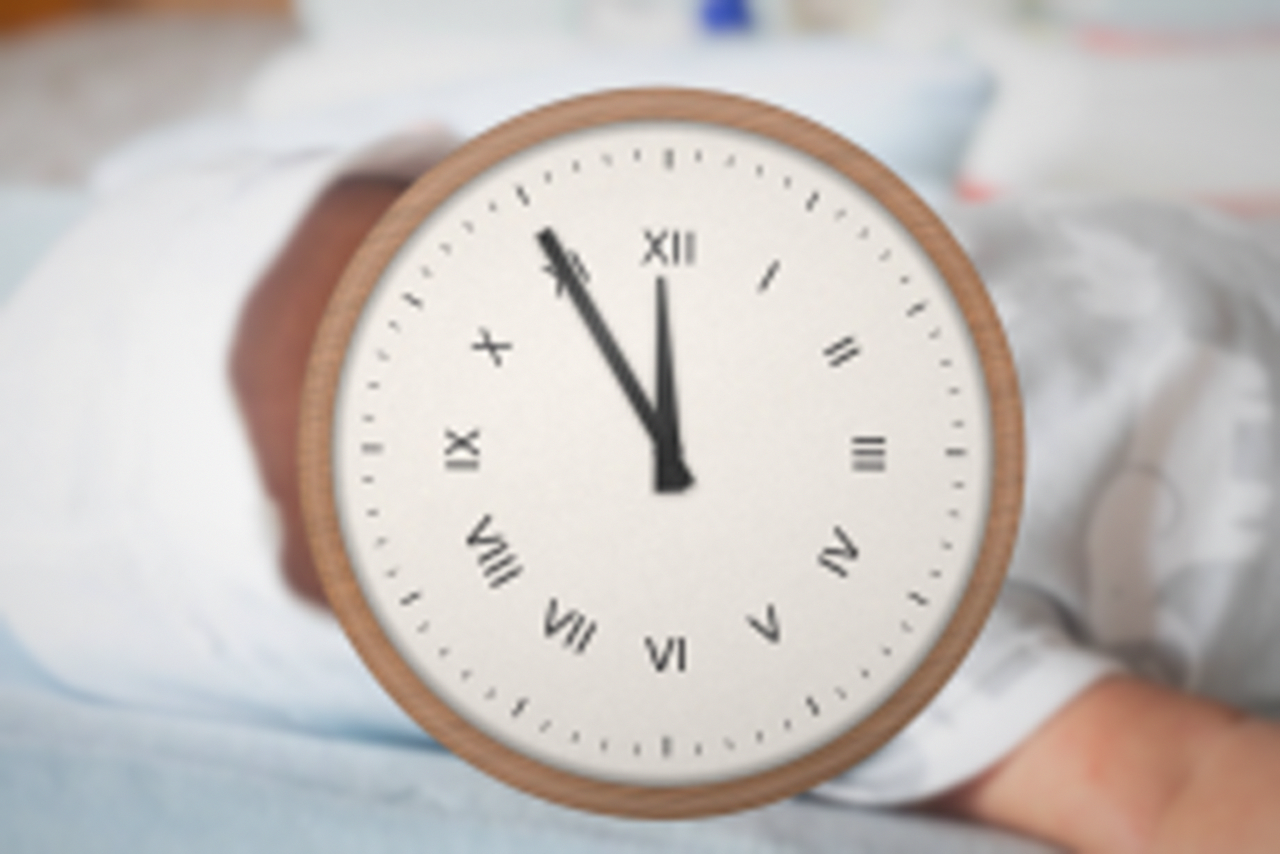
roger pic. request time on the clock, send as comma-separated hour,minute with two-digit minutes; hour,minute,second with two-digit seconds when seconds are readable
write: 11,55
